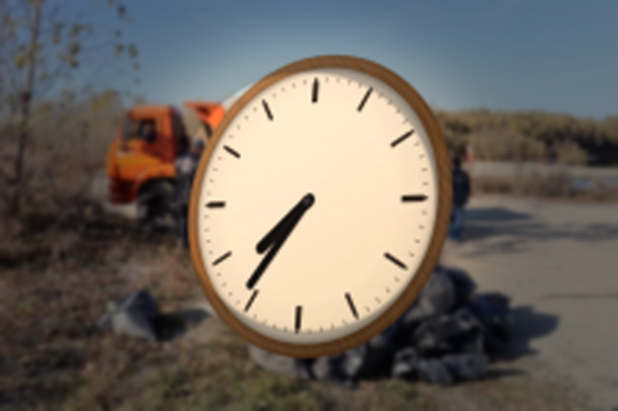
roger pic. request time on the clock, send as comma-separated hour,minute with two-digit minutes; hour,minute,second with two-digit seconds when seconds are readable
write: 7,36
